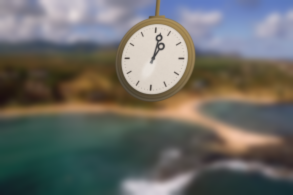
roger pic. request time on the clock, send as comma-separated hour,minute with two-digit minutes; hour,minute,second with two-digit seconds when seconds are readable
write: 1,02
